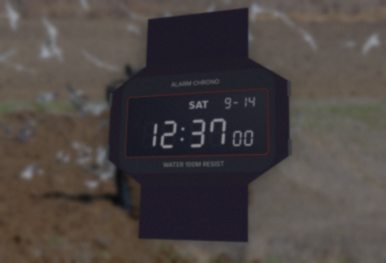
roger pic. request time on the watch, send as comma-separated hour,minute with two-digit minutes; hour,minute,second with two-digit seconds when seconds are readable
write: 12,37,00
